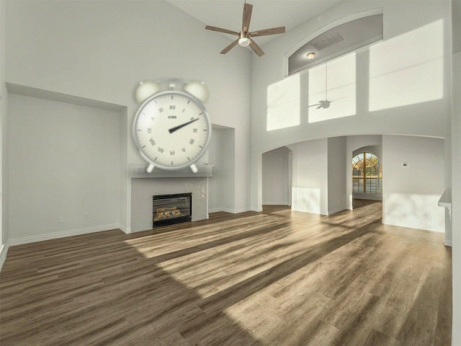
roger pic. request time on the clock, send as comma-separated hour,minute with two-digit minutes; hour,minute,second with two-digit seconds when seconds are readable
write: 2,11
